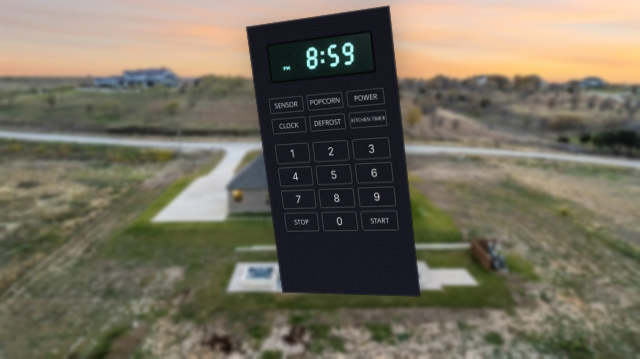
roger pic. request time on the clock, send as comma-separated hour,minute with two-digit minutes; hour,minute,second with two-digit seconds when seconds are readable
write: 8,59
